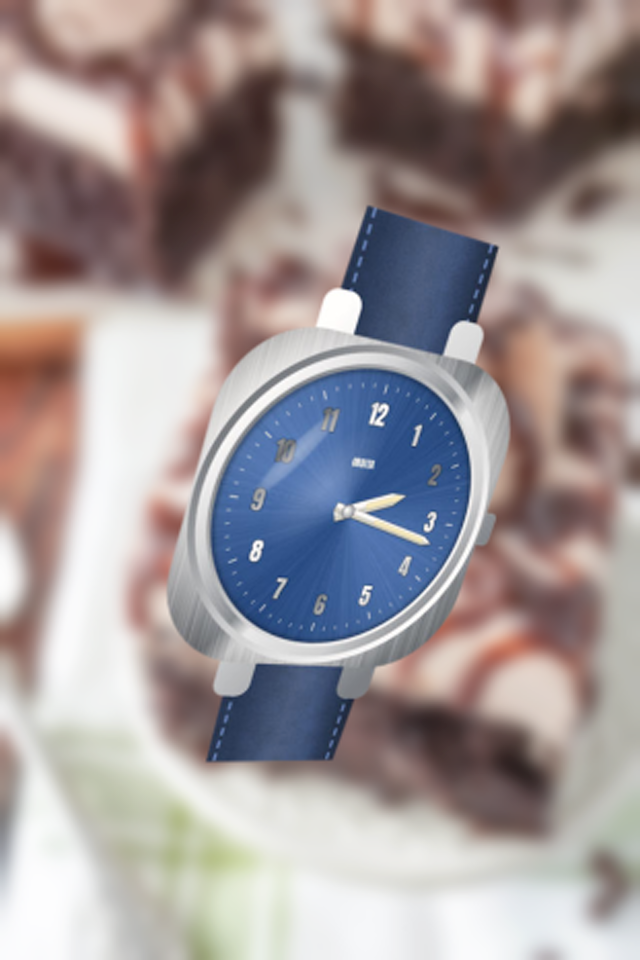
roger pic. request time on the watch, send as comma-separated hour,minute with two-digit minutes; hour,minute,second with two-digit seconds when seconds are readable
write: 2,17
